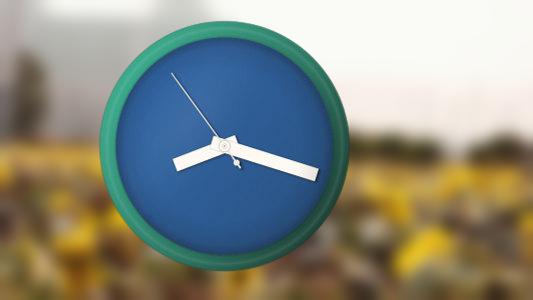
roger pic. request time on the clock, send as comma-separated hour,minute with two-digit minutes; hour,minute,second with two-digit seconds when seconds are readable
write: 8,17,54
